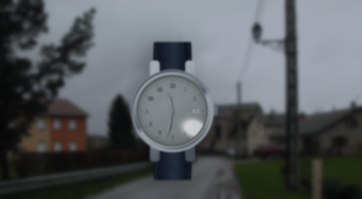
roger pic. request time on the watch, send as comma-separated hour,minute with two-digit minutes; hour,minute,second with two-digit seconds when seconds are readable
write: 11,32
